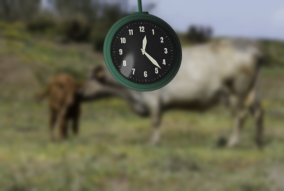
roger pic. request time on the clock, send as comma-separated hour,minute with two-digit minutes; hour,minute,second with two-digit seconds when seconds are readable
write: 12,23
